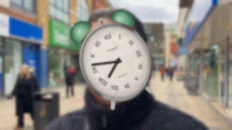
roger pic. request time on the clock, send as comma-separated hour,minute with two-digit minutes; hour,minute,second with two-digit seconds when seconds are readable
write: 7,47
